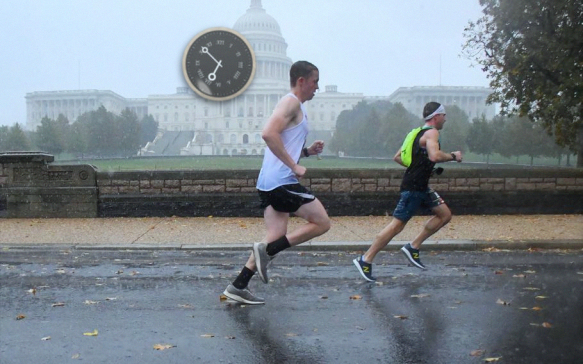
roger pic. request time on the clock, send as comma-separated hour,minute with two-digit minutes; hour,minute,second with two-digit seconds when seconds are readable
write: 6,52
